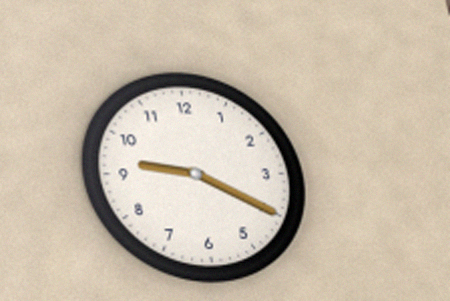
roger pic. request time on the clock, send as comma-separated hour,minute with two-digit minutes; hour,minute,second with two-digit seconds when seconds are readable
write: 9,20
